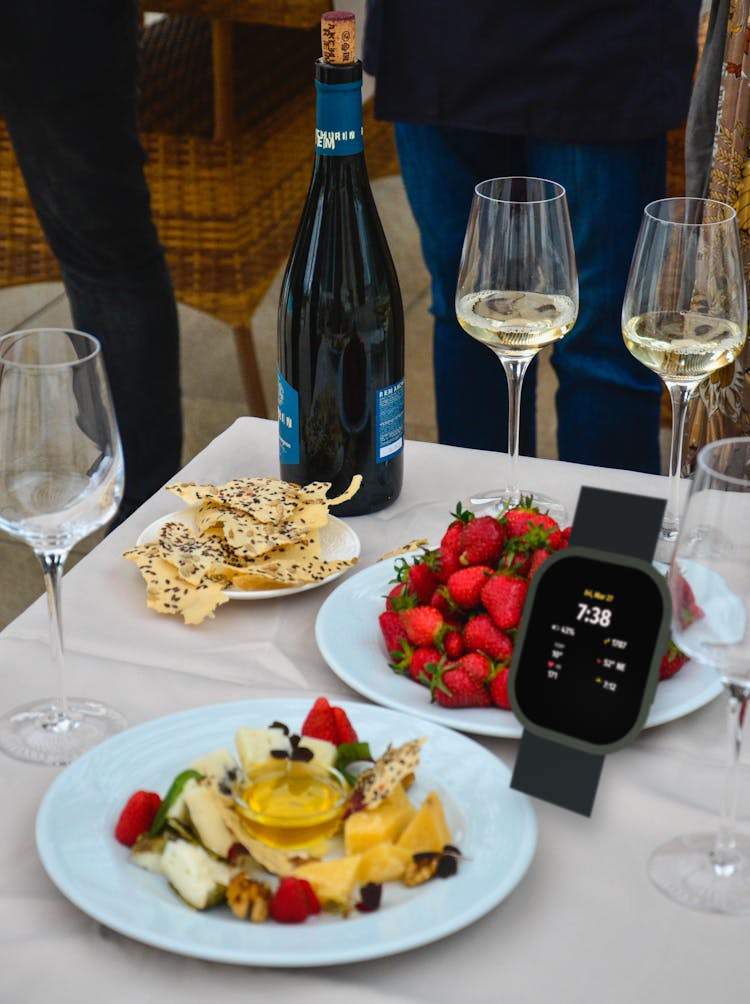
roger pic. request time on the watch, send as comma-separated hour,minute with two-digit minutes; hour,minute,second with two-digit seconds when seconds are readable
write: 7,38
